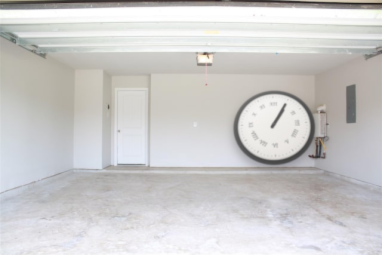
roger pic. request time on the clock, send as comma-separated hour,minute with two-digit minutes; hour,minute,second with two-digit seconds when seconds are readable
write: 1,05
